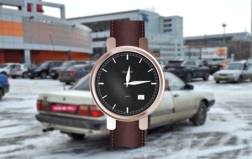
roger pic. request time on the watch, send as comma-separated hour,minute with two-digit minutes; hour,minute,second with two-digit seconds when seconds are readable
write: 12,14
